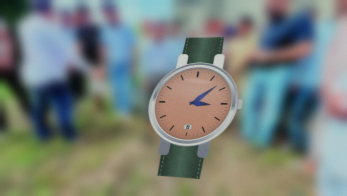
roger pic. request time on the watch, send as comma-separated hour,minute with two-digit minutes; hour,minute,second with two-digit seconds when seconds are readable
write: 3,08
